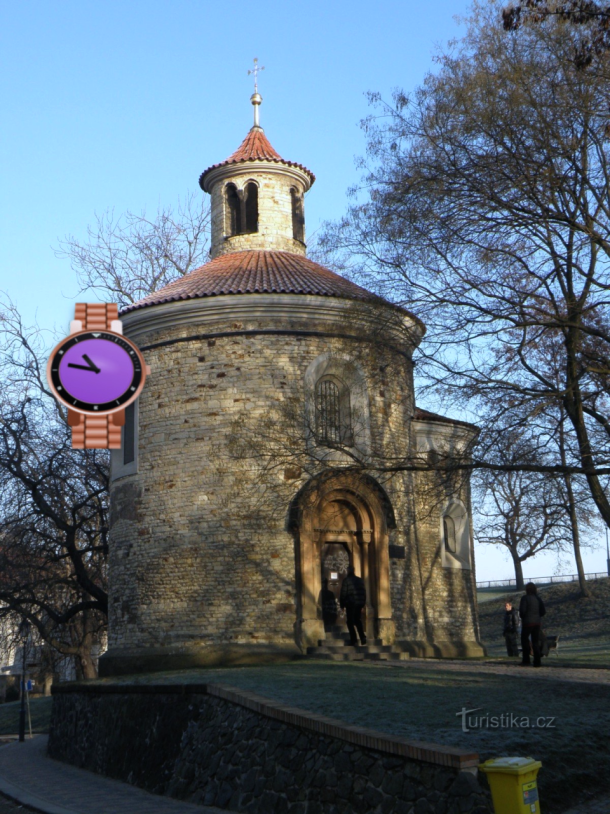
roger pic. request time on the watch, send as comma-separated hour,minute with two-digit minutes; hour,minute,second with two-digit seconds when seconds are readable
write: 10,47
